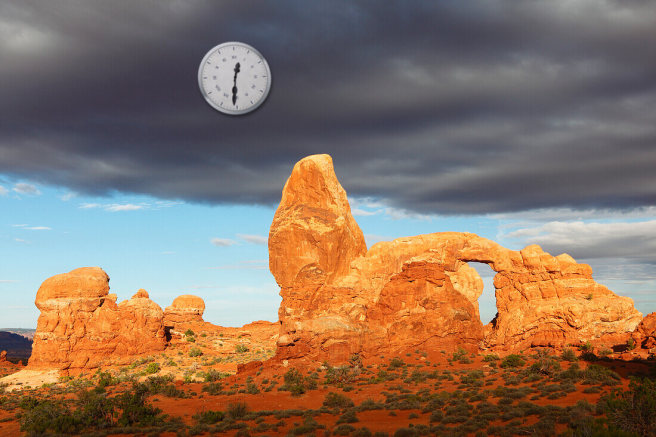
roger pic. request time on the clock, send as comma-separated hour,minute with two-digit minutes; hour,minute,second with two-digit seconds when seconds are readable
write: 12,31
